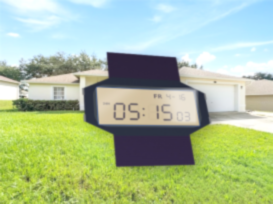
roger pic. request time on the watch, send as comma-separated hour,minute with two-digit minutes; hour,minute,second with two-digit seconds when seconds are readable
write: 5,15,03
